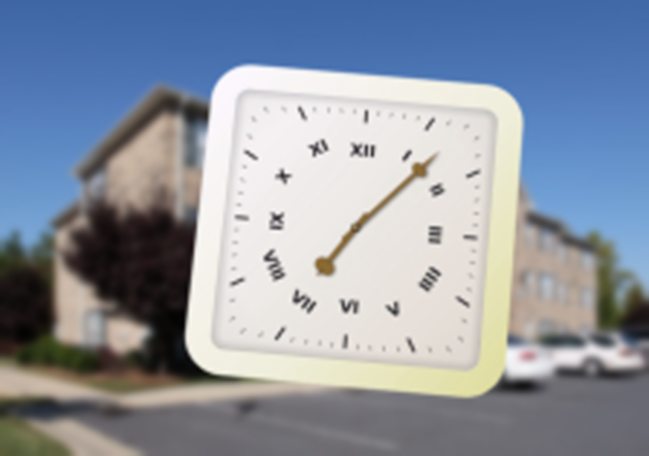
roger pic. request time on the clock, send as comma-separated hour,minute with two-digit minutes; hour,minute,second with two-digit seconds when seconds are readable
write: 7,07
